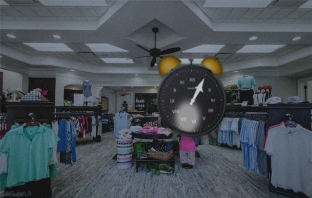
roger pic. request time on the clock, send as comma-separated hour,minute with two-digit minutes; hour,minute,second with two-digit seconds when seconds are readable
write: 1,05
